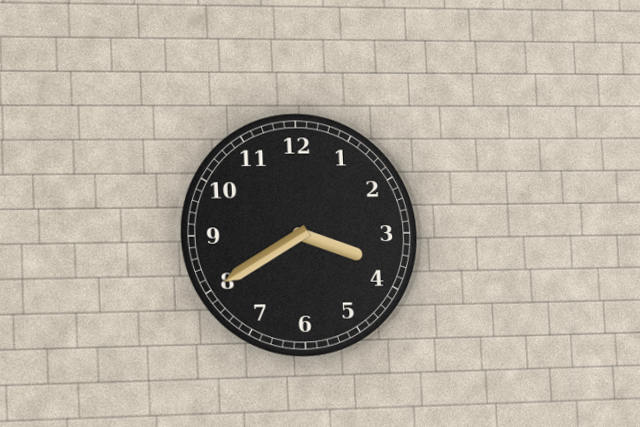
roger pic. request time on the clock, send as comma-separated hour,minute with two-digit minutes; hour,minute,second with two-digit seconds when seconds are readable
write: 3,40
